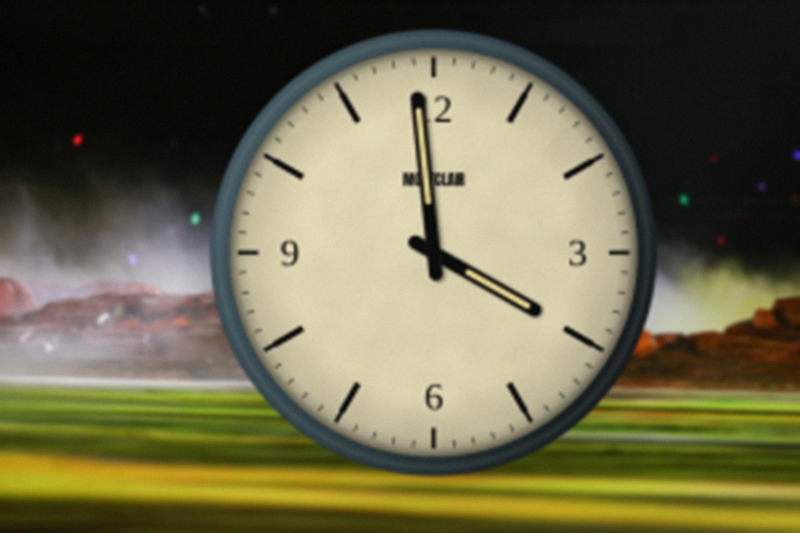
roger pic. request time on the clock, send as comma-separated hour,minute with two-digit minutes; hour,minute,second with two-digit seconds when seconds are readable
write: 3,59
